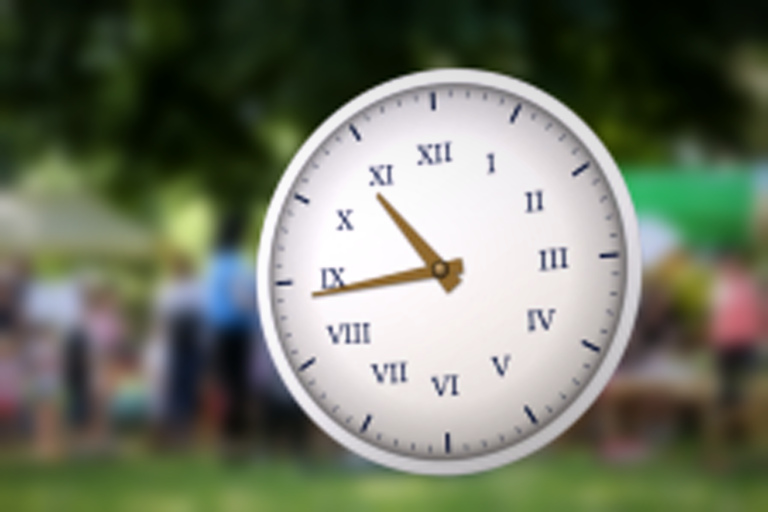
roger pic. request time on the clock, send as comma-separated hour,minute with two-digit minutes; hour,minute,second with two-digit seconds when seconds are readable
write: 10,44
